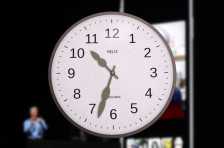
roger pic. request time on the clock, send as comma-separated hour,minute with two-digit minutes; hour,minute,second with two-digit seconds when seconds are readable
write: 10,33
